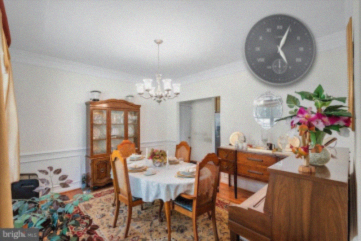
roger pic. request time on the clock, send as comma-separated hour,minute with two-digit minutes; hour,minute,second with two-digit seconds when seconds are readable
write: 5,04
